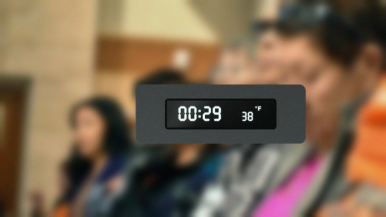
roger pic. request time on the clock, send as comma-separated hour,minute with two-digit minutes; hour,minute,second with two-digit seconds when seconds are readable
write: 0,29
